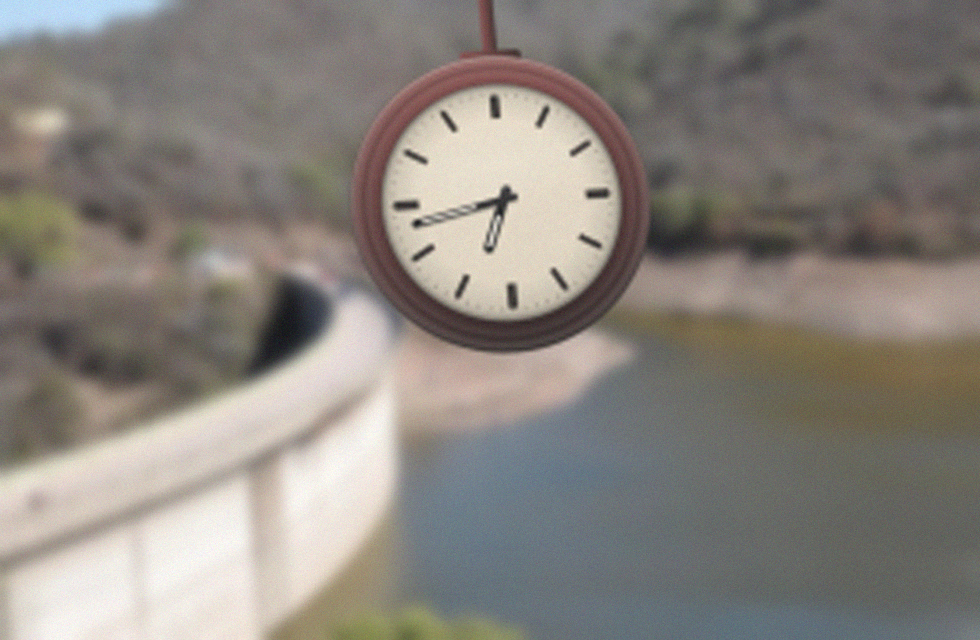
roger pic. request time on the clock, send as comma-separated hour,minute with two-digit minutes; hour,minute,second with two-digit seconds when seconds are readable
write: 6,43
